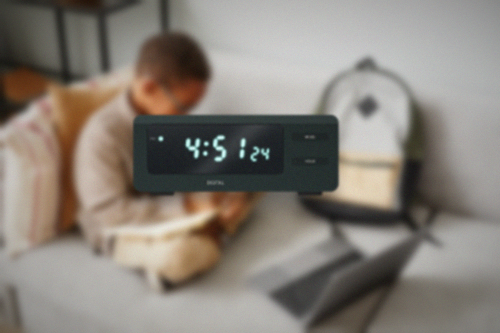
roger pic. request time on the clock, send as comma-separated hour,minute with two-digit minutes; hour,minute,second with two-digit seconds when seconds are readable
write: 4,51,24
